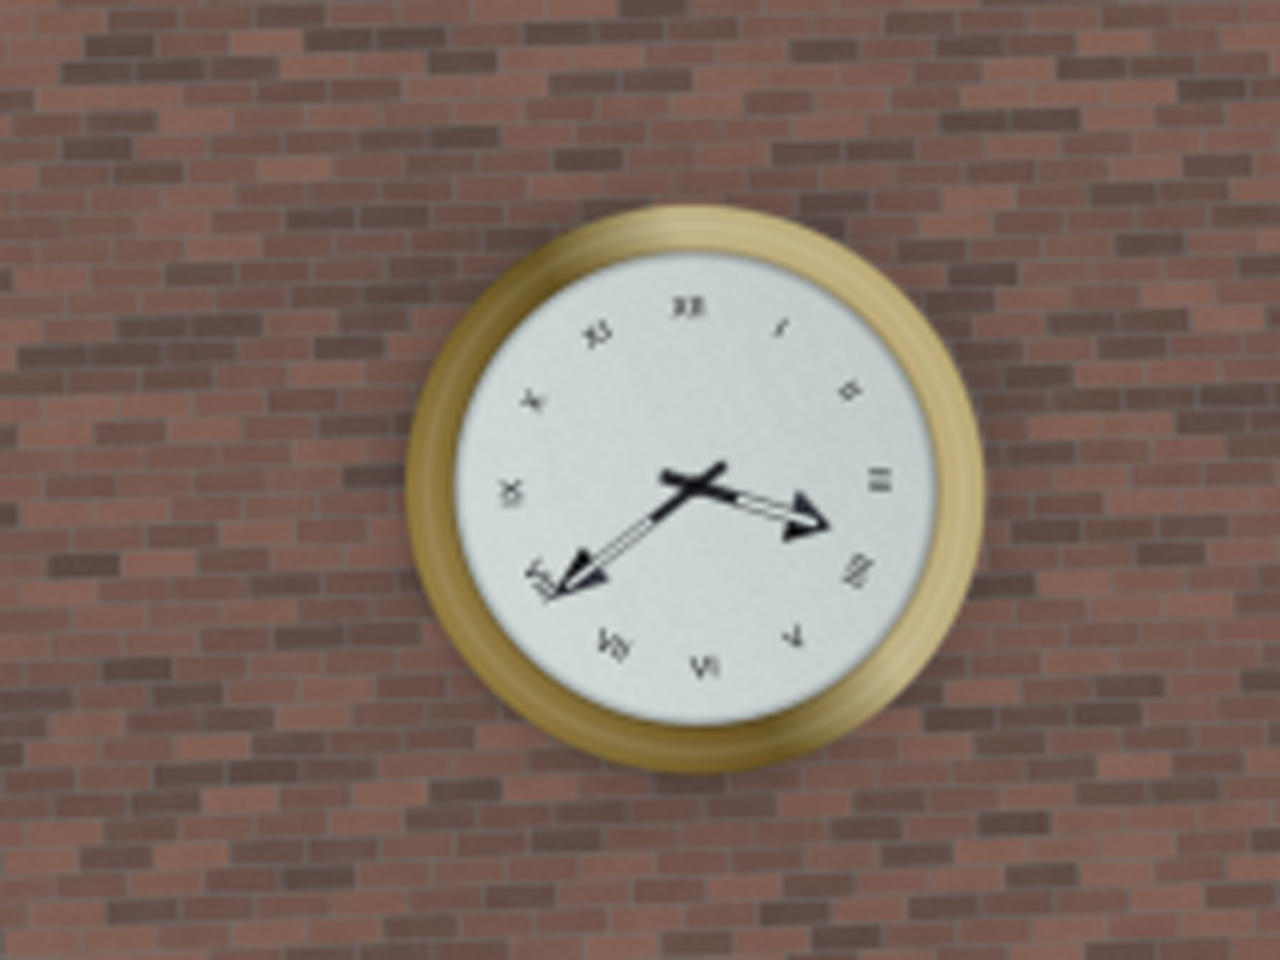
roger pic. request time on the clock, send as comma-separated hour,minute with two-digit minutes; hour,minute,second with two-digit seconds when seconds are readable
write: 3,39
